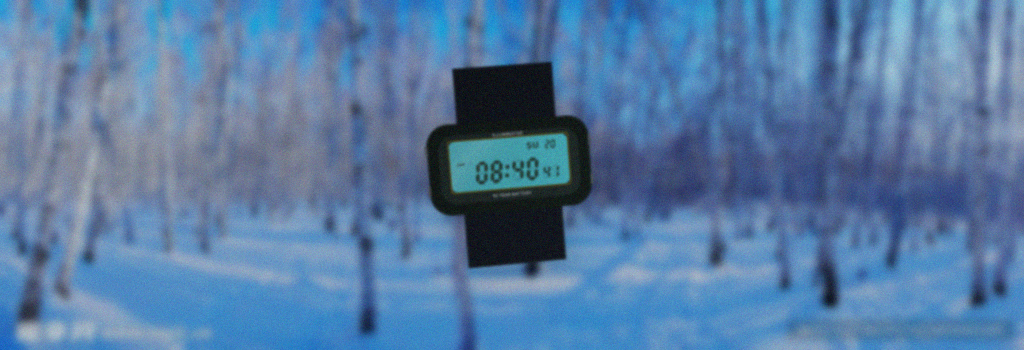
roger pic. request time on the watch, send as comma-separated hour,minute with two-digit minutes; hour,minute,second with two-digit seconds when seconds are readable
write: 8,40,41
